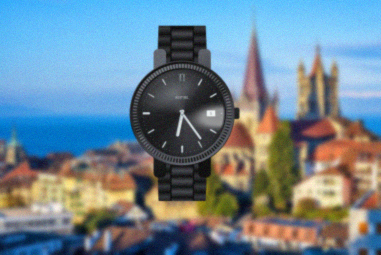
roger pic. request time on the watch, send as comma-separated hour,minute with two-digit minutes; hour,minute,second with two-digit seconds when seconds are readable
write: 6,24
